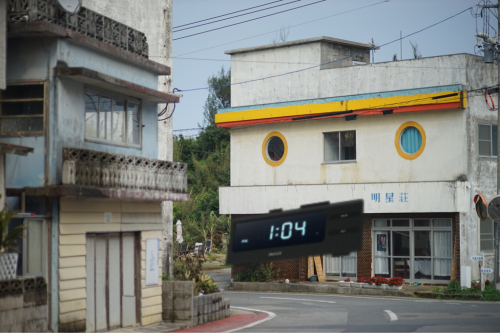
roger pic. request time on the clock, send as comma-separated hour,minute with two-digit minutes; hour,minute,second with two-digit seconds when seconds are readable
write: 1,04
